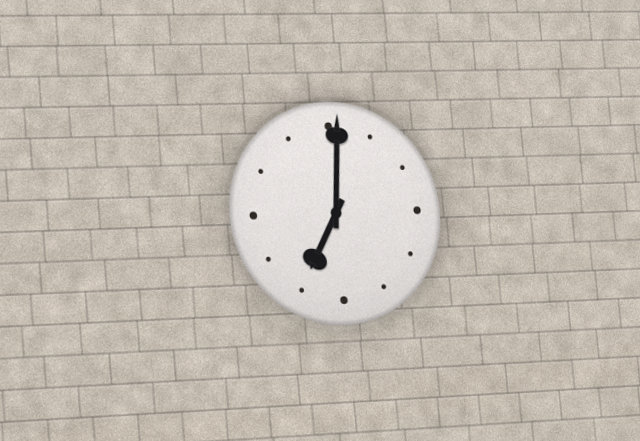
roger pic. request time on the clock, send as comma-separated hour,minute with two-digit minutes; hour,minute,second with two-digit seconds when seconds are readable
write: 7,01
